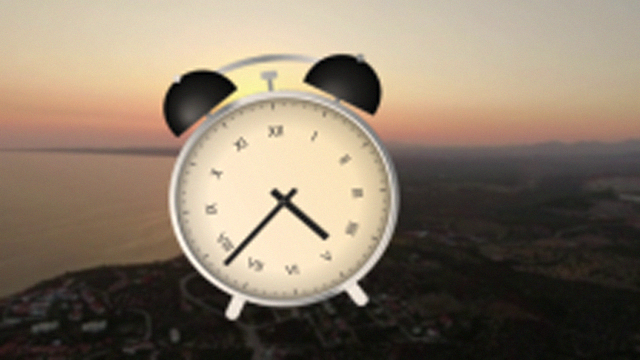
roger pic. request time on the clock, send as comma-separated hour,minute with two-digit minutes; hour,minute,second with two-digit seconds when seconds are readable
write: 4,38
